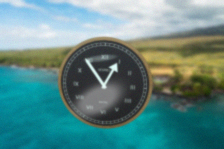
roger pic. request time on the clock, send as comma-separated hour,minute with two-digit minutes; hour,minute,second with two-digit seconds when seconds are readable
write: 12,54
